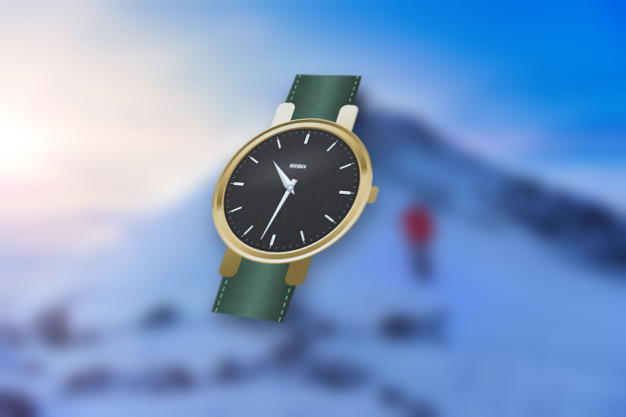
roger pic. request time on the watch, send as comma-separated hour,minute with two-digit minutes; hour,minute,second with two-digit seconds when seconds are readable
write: 10,32
